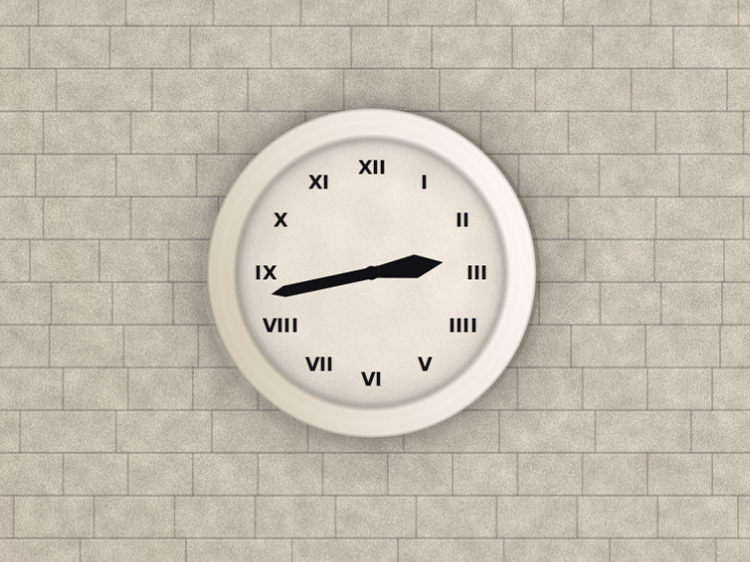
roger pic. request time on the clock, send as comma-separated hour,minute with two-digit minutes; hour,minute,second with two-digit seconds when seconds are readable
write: 2,43
